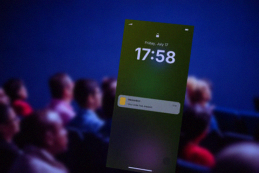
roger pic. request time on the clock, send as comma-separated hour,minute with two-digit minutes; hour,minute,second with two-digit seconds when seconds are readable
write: 17,58
